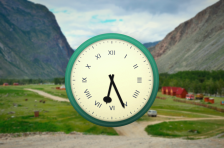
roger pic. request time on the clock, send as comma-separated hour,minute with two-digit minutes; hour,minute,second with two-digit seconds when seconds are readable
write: 6,26
